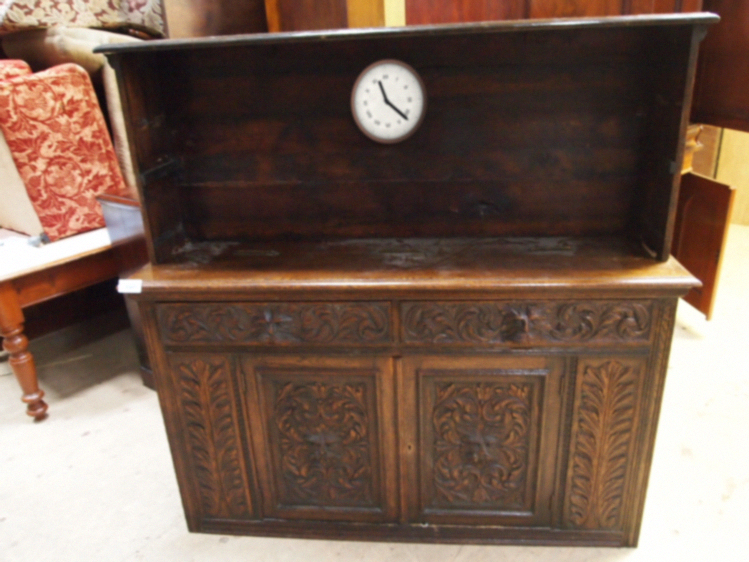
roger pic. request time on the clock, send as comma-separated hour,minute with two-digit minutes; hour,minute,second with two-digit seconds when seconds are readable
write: 11,22
